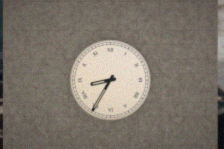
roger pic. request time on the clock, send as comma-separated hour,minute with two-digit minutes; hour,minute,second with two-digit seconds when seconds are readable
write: 8,35
